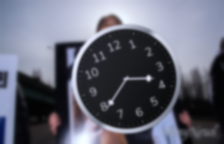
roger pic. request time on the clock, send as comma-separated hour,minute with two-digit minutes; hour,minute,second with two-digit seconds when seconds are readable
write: 3,39
